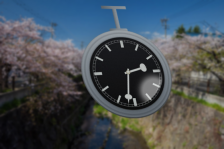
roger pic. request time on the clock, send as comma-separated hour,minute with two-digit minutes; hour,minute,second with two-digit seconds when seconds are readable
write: 2,32
